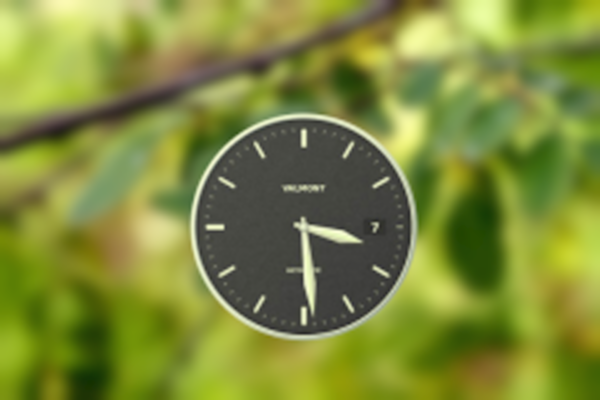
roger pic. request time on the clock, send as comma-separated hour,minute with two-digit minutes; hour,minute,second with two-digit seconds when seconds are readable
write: 3,29
